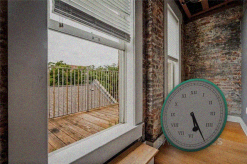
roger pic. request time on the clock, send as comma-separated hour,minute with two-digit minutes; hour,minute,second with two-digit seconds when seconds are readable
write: 5,25
